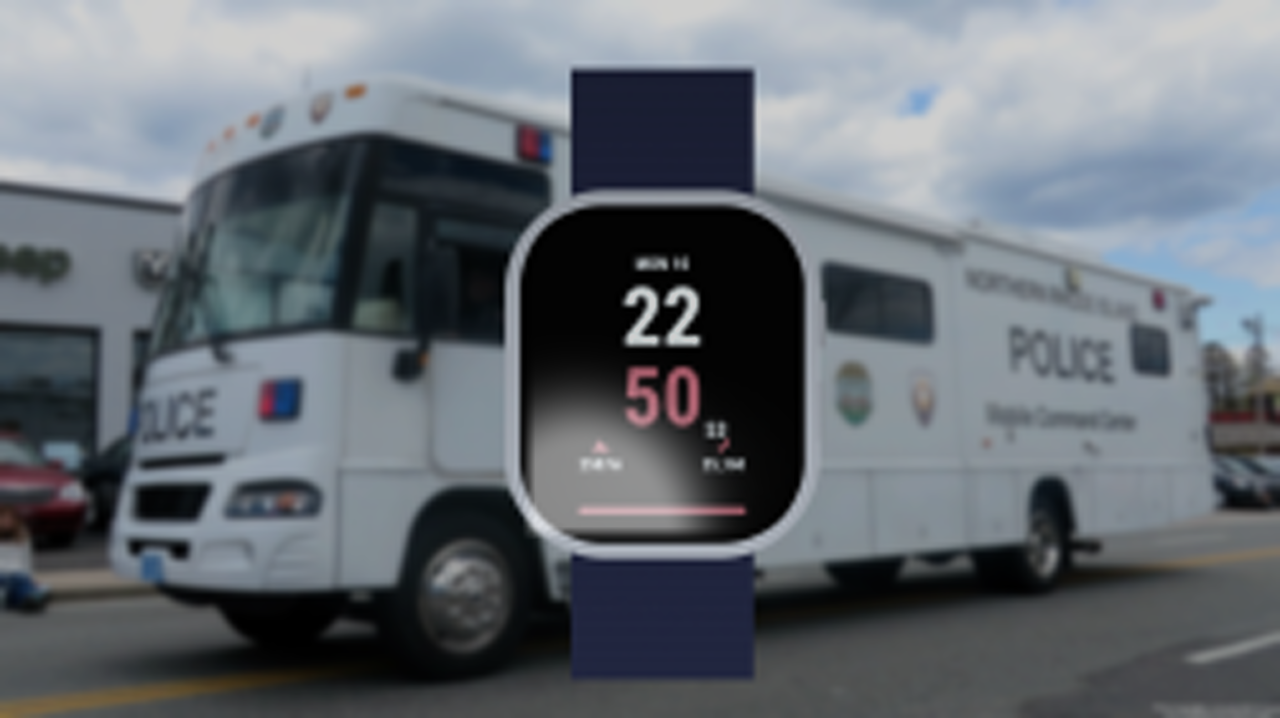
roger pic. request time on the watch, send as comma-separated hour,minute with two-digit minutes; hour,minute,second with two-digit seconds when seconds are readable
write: 22,50
